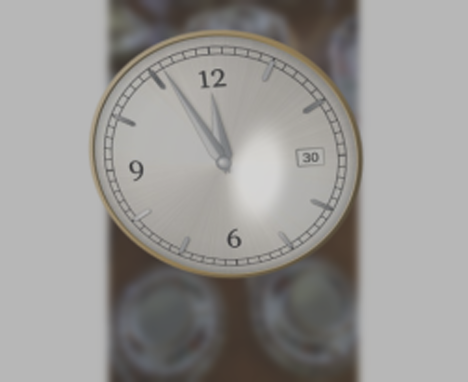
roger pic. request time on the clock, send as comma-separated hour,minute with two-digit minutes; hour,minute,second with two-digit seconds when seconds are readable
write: 11,56
